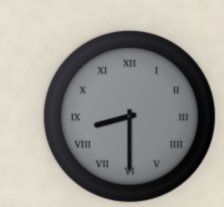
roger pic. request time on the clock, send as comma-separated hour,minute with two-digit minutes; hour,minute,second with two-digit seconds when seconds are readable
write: 8,30
